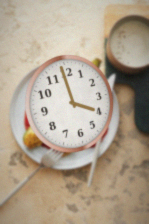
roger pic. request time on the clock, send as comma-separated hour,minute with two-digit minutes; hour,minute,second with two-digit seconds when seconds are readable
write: 3,59
